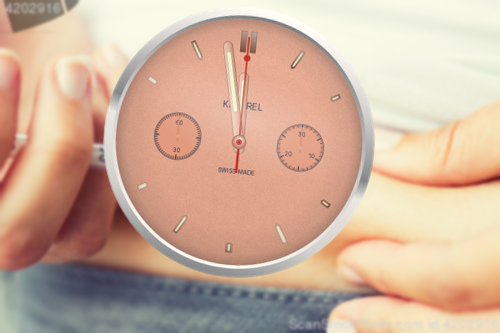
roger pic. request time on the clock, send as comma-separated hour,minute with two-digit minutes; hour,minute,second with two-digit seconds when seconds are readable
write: 11,58
